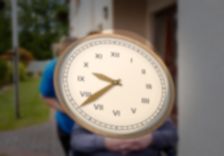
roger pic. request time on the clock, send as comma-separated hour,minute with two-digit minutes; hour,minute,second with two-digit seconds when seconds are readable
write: 9,38
